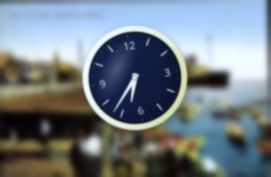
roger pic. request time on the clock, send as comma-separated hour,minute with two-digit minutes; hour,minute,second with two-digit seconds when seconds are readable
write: 6,37
